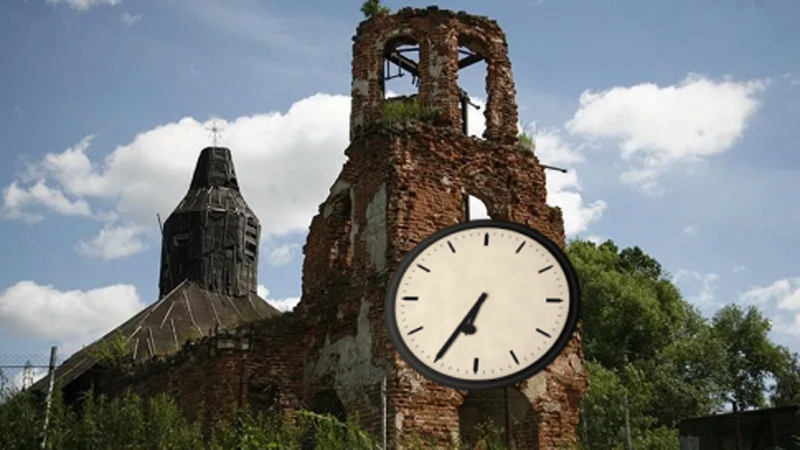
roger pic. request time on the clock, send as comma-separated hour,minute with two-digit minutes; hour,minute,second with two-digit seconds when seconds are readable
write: 6,35
